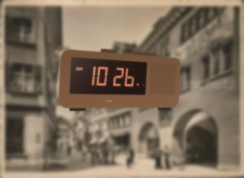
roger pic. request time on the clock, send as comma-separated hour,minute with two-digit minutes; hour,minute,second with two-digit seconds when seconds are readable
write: 10,26
